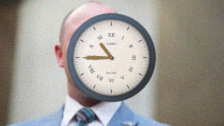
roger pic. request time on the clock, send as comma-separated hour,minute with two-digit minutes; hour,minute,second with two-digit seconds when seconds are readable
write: 10,45
